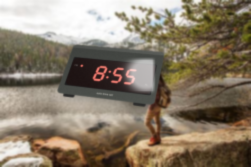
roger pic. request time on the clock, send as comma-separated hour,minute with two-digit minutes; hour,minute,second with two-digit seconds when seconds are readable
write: 8,55
